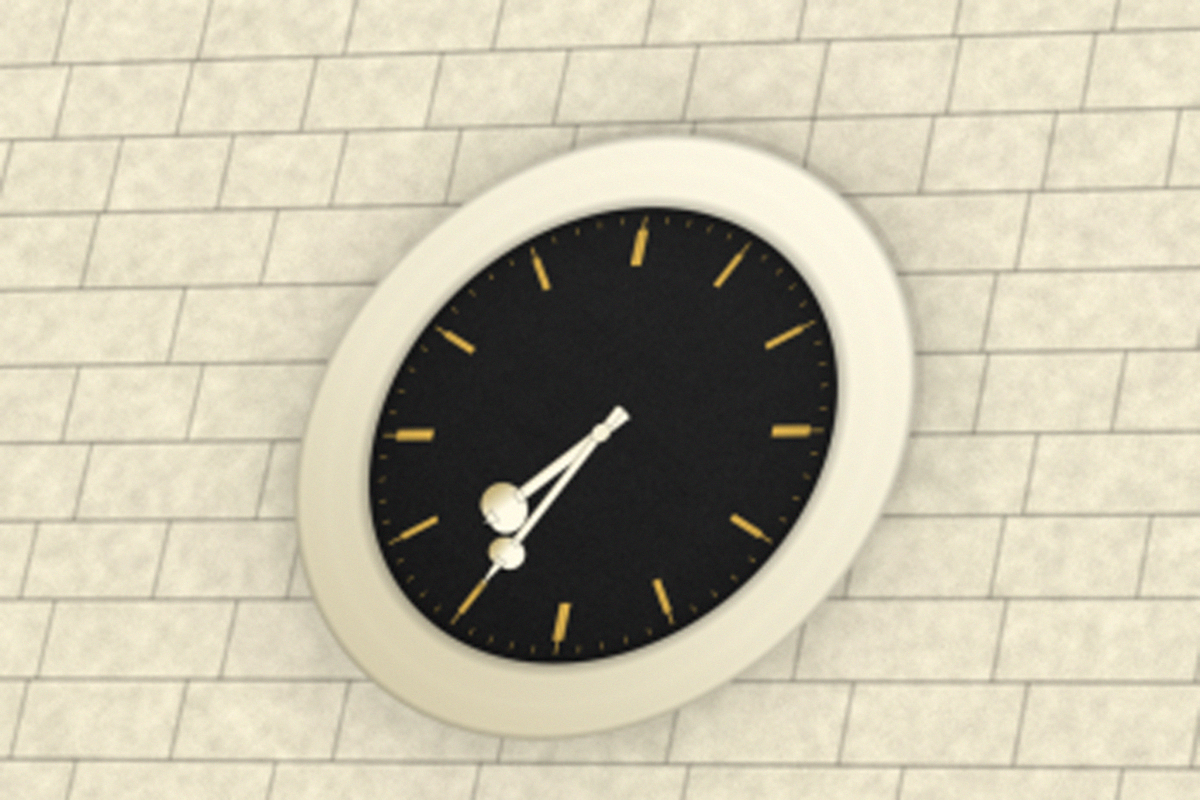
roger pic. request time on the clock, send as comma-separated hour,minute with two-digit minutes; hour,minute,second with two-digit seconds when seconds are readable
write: 7,35
